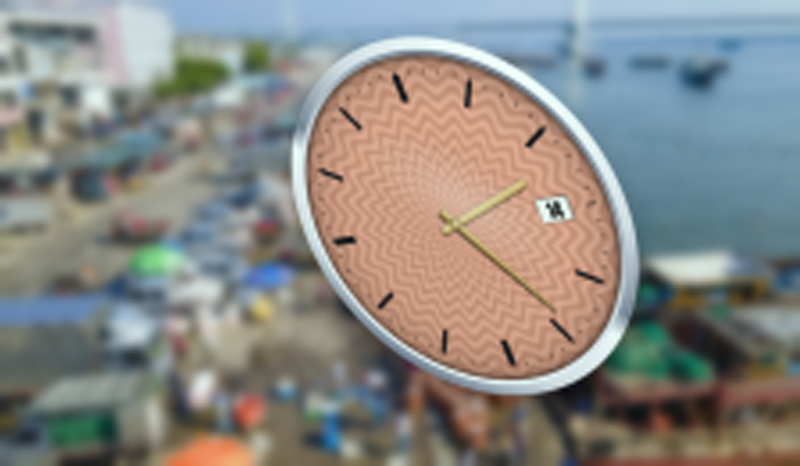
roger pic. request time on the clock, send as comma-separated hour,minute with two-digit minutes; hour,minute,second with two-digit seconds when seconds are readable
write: 2,24
